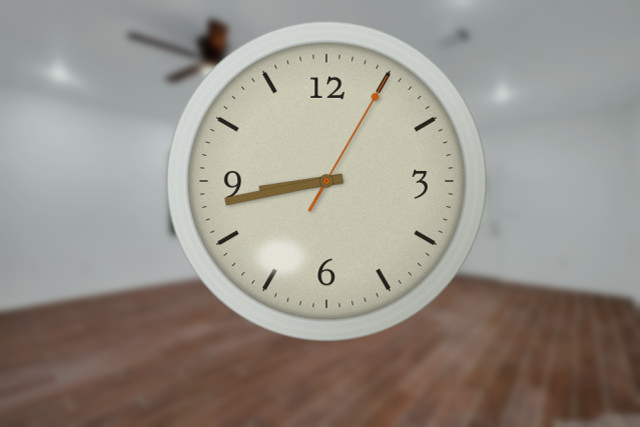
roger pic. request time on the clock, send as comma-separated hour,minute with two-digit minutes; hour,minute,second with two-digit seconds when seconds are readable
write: 8,43,05
